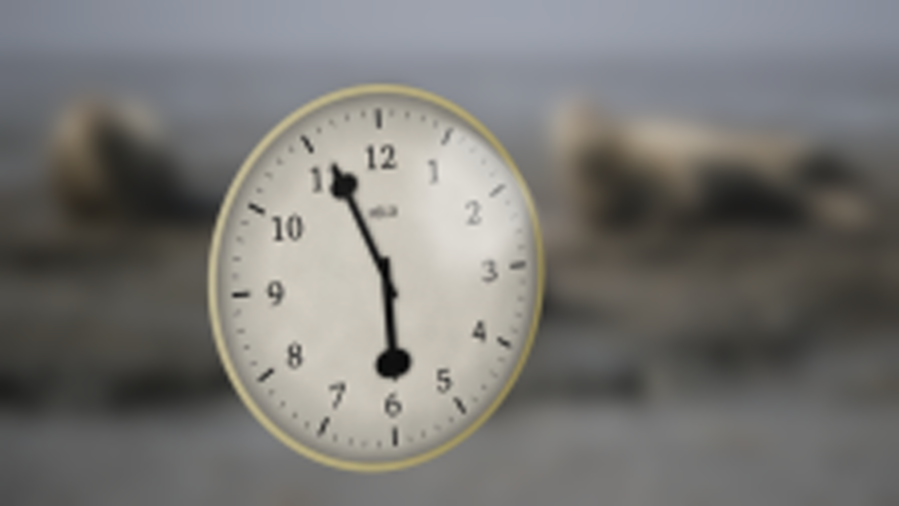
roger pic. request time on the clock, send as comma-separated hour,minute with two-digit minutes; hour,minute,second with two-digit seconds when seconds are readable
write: 5,56
